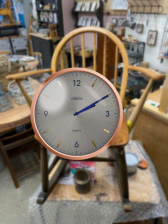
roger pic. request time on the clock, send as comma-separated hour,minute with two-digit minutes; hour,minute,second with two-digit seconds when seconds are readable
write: 2,10
